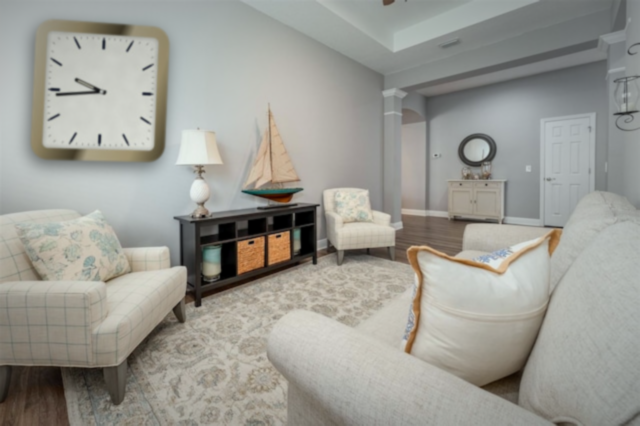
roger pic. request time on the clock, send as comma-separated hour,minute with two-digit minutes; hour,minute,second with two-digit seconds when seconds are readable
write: 9,44
